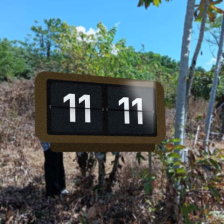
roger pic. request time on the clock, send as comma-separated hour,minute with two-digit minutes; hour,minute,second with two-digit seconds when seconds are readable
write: 11,11
